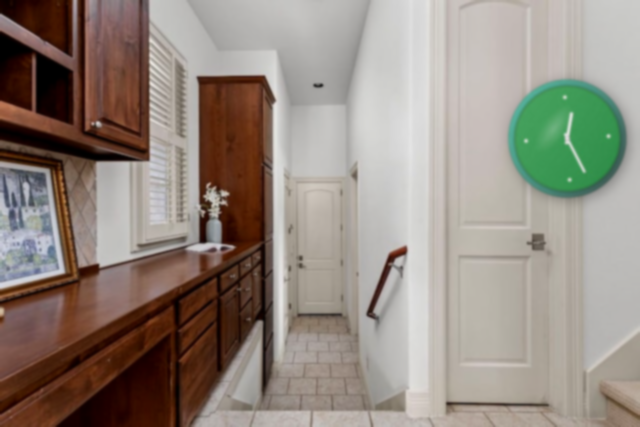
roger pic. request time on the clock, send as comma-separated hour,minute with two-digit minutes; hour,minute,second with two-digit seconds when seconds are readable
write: 12,26
